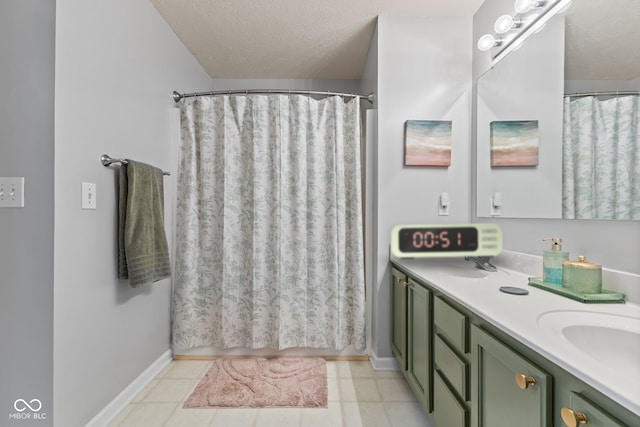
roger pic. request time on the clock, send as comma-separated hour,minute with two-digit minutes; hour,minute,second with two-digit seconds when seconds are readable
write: 0,51
